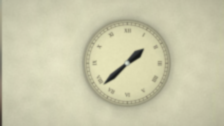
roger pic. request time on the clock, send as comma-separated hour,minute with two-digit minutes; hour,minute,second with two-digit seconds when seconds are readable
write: 1,38
